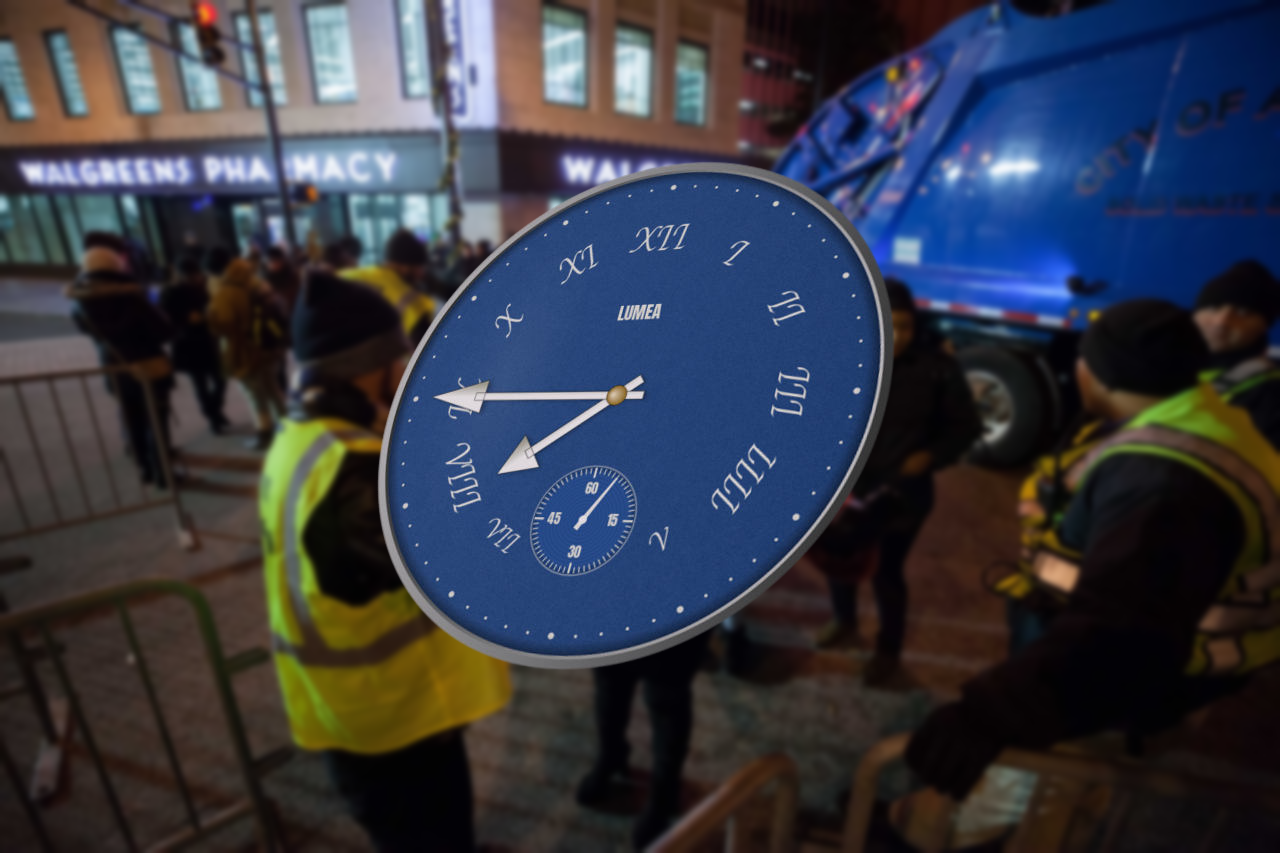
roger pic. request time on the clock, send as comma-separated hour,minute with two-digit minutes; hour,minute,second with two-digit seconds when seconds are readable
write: 7,45,05
